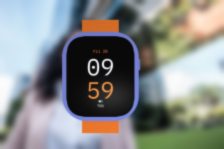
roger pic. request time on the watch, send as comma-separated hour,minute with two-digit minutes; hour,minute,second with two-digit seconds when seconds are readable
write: 9,59
